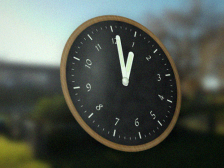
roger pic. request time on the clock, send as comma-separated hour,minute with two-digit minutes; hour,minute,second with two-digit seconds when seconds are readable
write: 1,01
